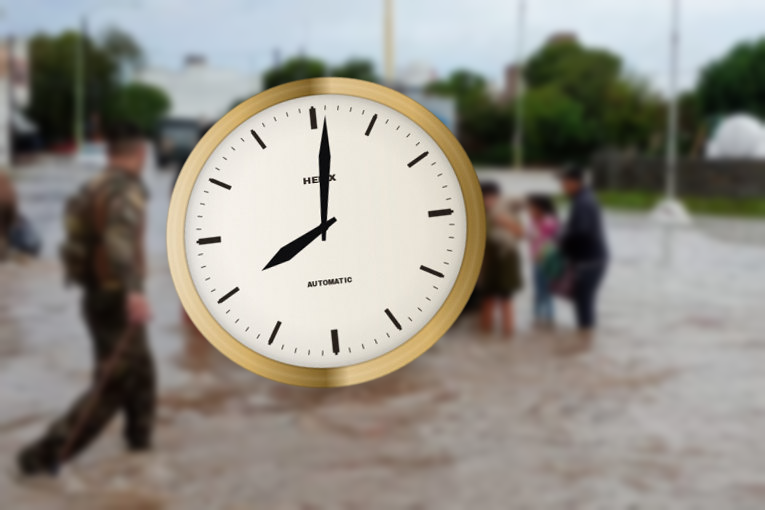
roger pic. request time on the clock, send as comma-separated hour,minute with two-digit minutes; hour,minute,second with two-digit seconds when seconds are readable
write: 8,01
